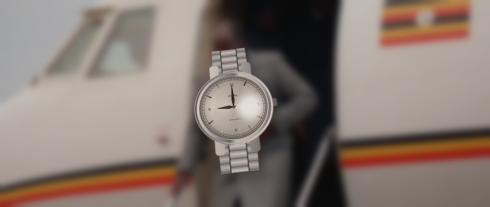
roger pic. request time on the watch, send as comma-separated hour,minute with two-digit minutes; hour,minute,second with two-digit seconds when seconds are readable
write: 9,00
